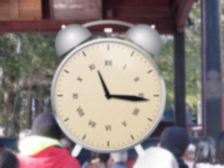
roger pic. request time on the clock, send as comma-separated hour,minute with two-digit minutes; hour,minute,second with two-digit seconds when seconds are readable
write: 11,16
